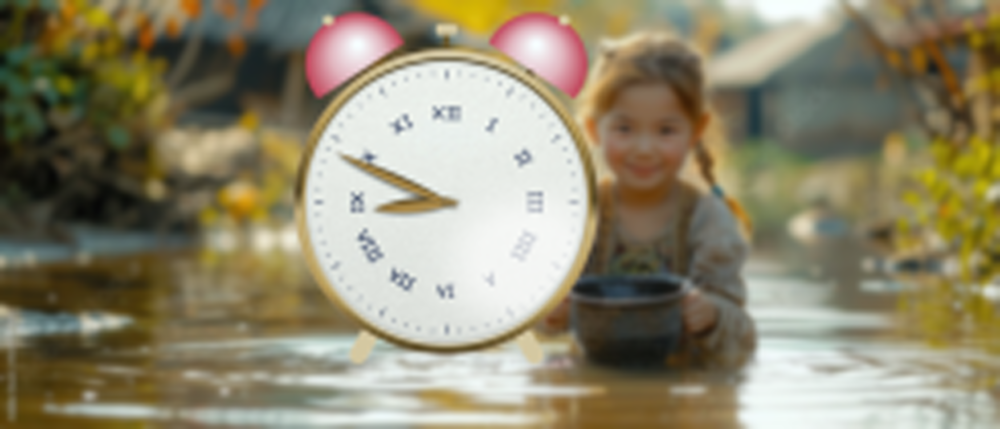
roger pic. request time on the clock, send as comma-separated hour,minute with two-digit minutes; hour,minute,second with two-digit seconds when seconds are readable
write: 8,49
